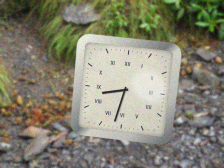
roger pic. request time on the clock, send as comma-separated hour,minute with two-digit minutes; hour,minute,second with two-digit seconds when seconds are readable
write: 8,32
